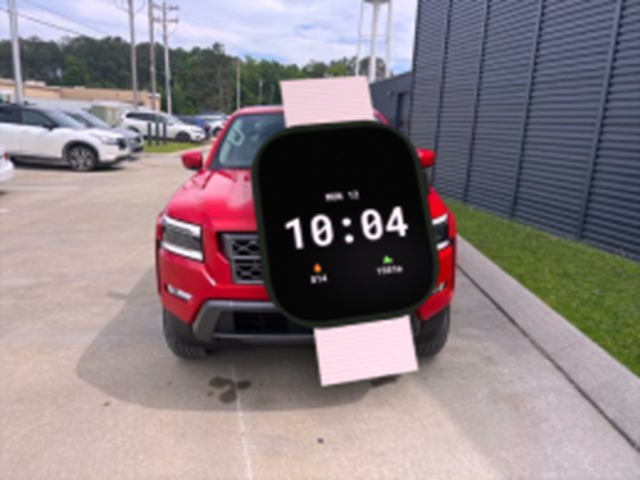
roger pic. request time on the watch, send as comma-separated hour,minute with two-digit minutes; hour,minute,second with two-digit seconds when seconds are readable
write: 10,04
